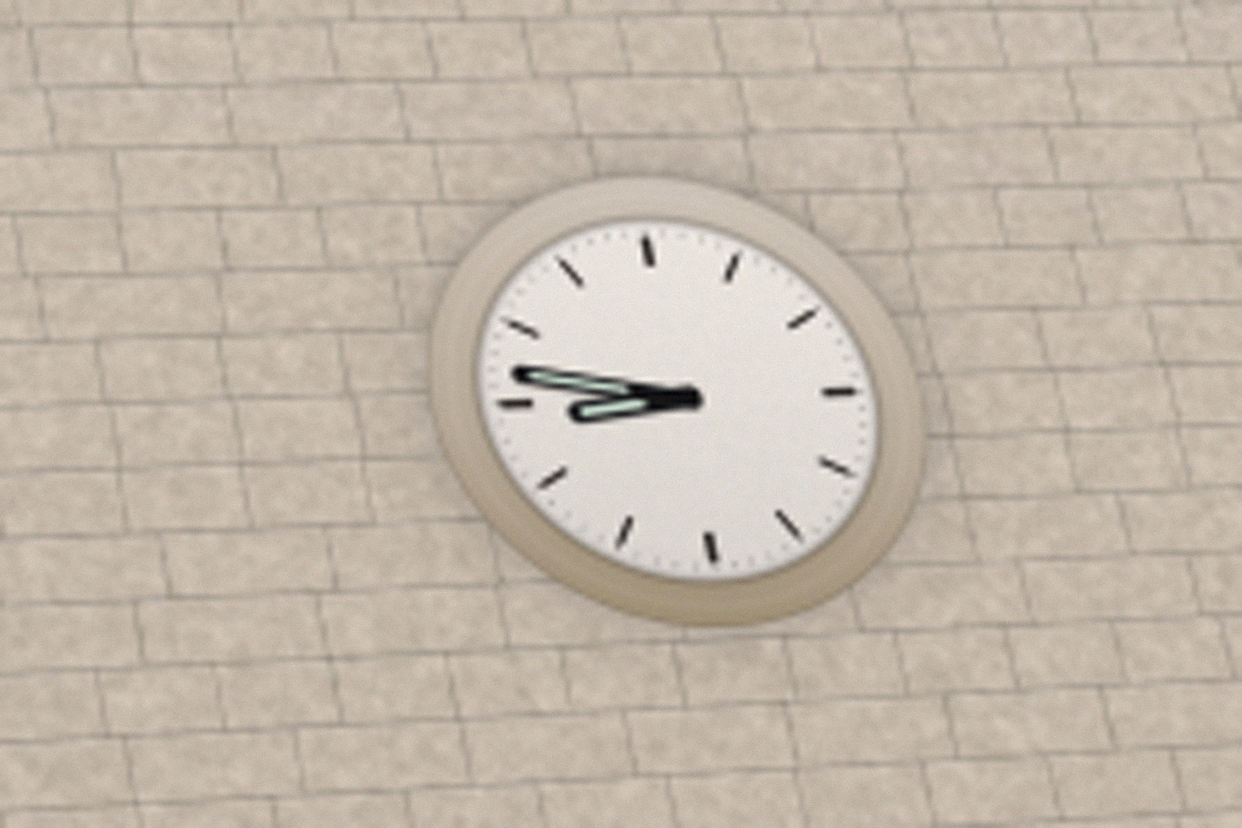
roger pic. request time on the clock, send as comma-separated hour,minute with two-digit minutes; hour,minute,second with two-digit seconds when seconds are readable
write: 8,47
